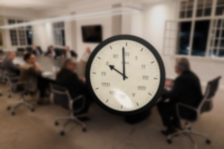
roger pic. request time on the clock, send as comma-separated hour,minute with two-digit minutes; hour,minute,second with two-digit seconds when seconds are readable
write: 9,59
